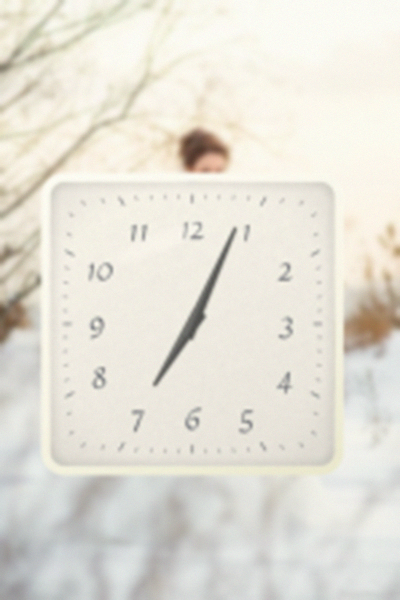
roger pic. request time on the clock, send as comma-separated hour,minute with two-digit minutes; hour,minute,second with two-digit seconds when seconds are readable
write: 7,04
